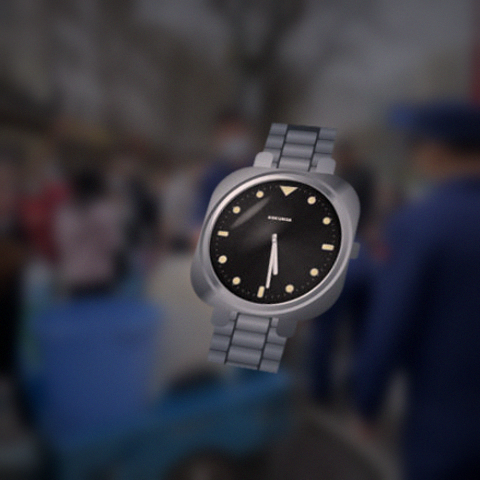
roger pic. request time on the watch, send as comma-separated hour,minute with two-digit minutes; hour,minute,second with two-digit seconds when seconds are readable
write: 5,29
